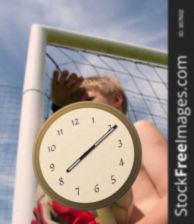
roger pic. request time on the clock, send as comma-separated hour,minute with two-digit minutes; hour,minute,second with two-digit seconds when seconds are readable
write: 8,11
